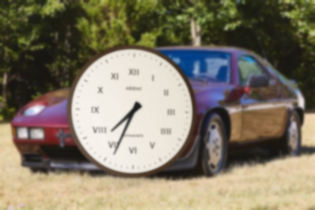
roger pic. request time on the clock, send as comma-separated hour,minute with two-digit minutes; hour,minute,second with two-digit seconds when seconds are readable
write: 7,34
